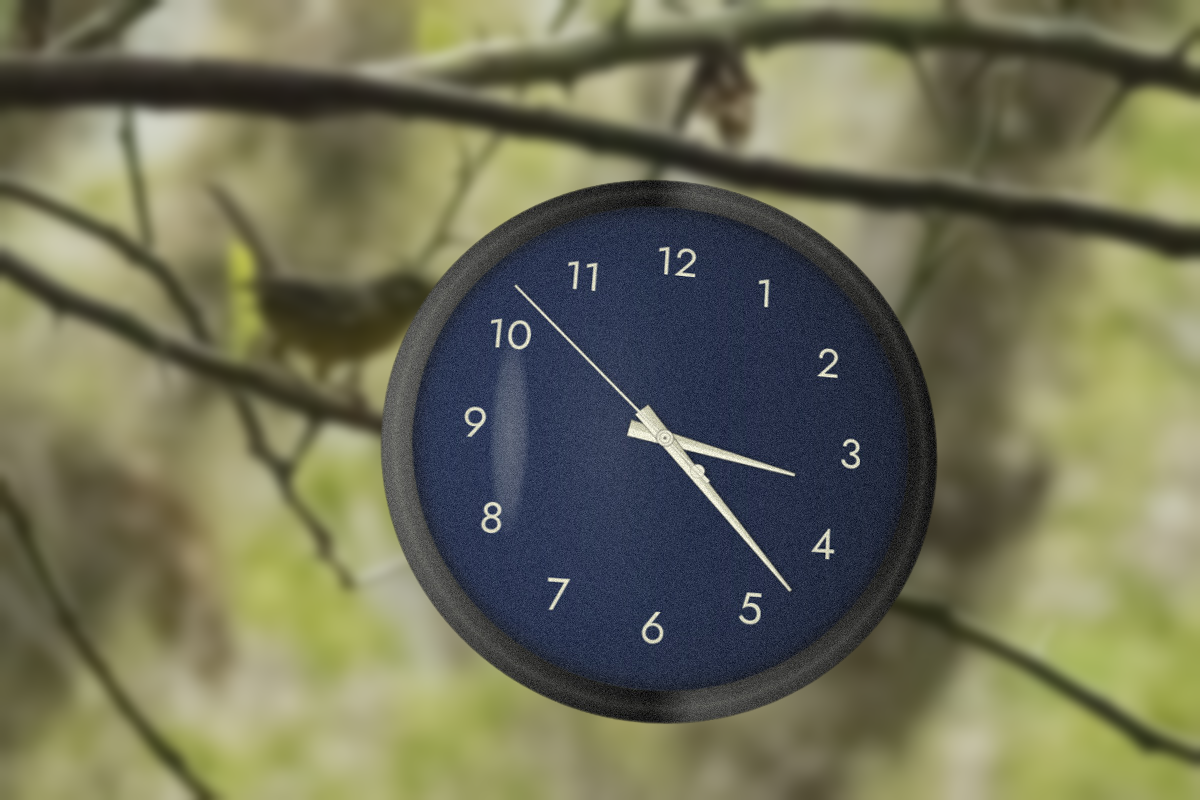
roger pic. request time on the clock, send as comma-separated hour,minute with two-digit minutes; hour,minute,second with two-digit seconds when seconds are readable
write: 3,22,52
